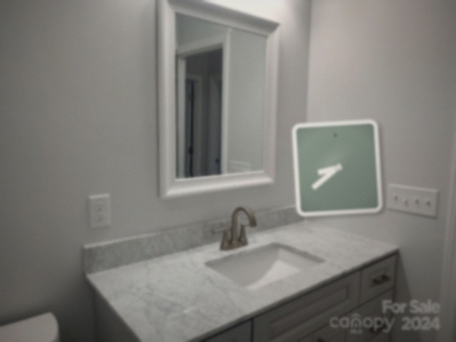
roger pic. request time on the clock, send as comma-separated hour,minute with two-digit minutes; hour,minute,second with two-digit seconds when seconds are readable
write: 8,39
